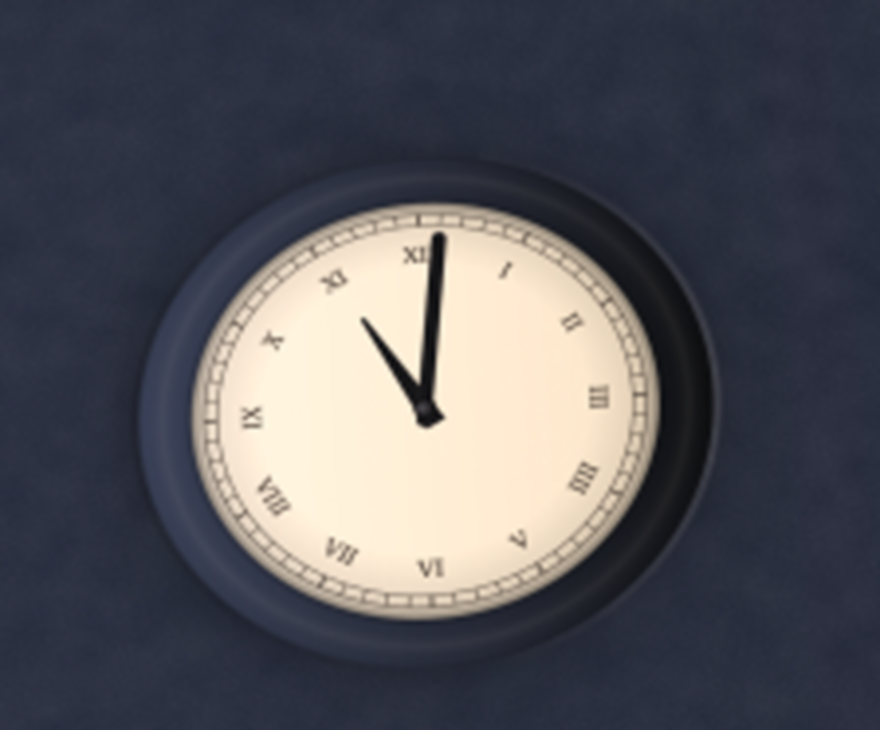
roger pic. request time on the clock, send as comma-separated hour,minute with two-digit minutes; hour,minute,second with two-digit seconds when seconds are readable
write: 11,01
